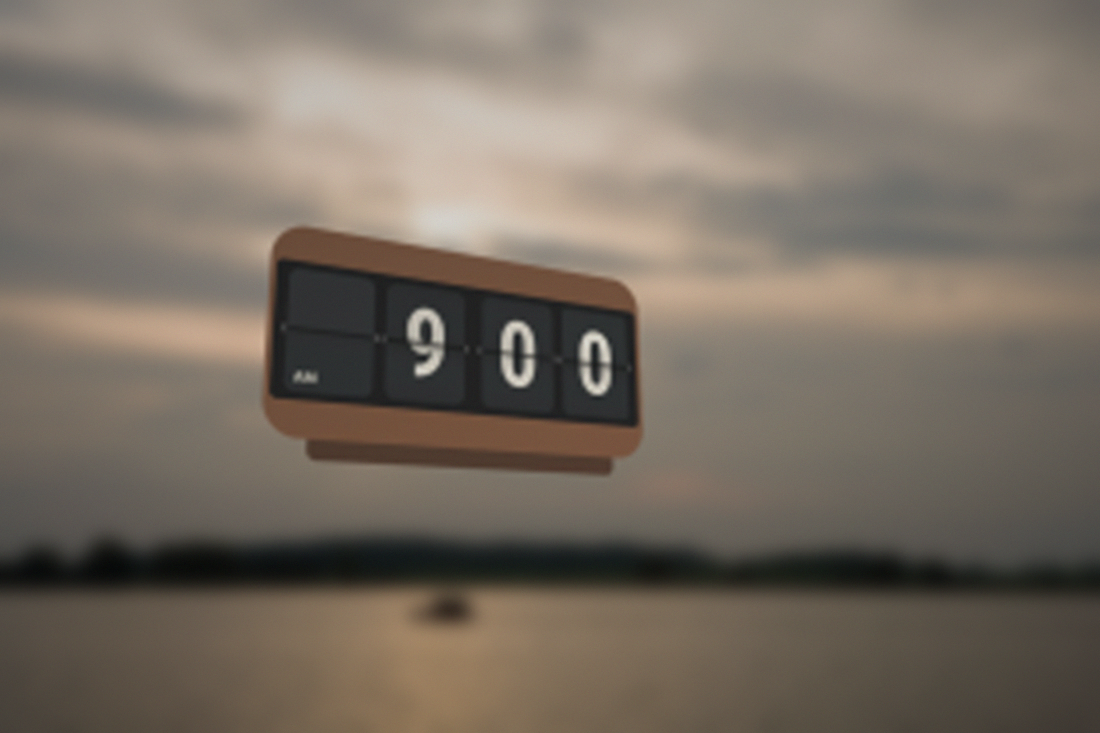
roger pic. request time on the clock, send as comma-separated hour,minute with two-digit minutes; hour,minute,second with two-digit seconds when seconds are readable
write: 9,00
